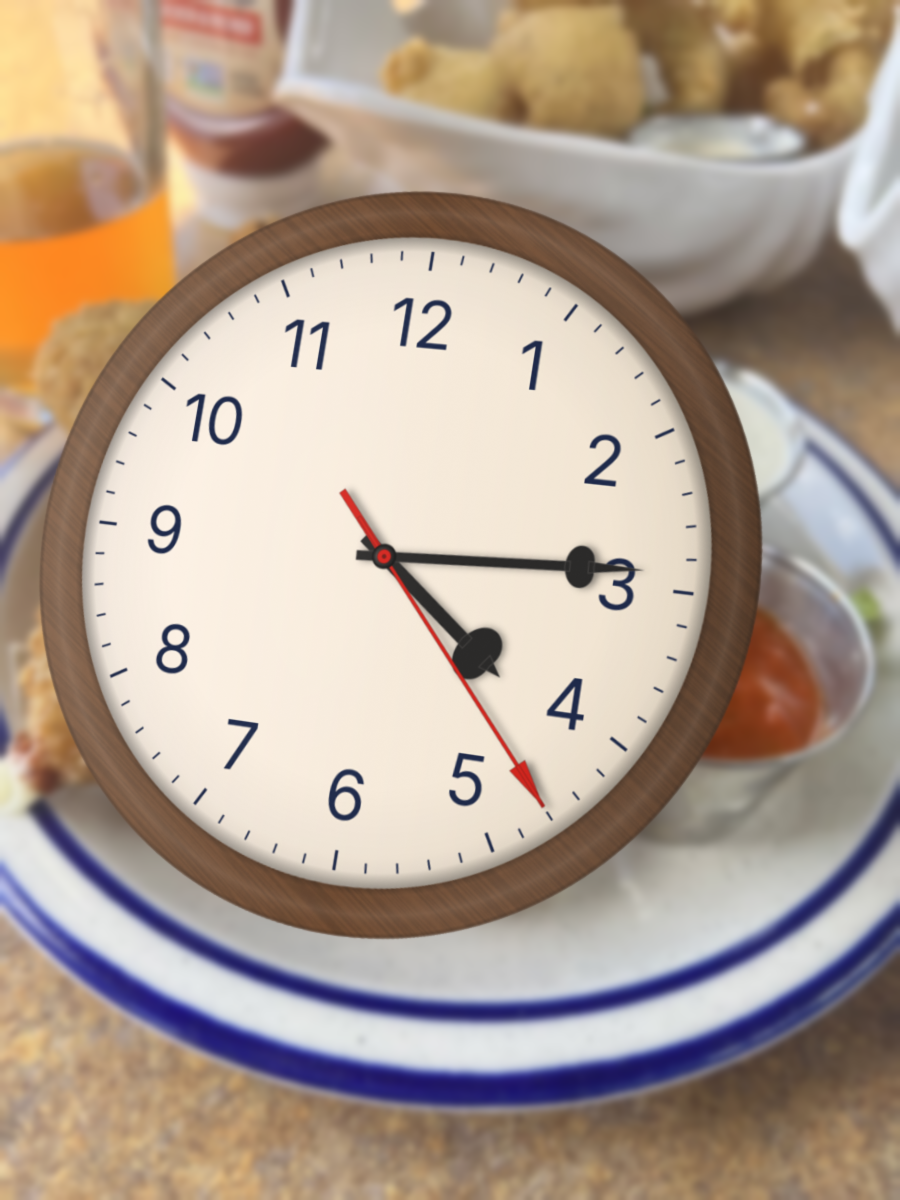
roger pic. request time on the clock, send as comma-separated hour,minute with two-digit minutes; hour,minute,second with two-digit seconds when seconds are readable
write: 4,14,23
